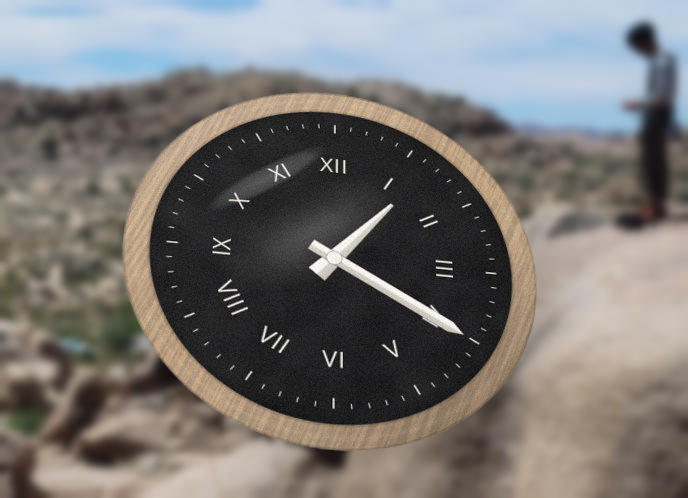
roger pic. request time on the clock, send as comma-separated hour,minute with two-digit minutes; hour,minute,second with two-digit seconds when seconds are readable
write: 1,20
